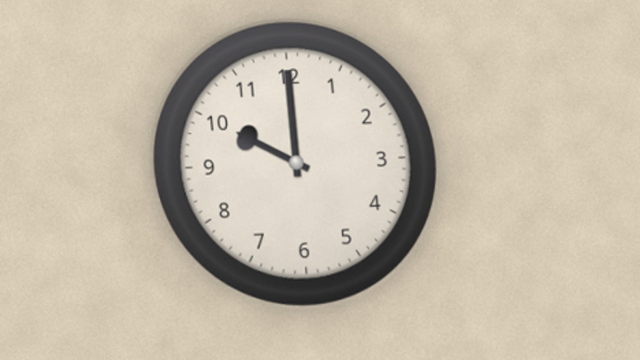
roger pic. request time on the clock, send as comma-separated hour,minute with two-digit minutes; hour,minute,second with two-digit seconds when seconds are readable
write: 10,00
